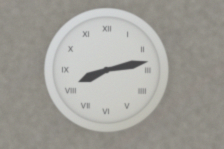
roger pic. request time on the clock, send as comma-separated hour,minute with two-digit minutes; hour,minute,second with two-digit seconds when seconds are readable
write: 8,13
